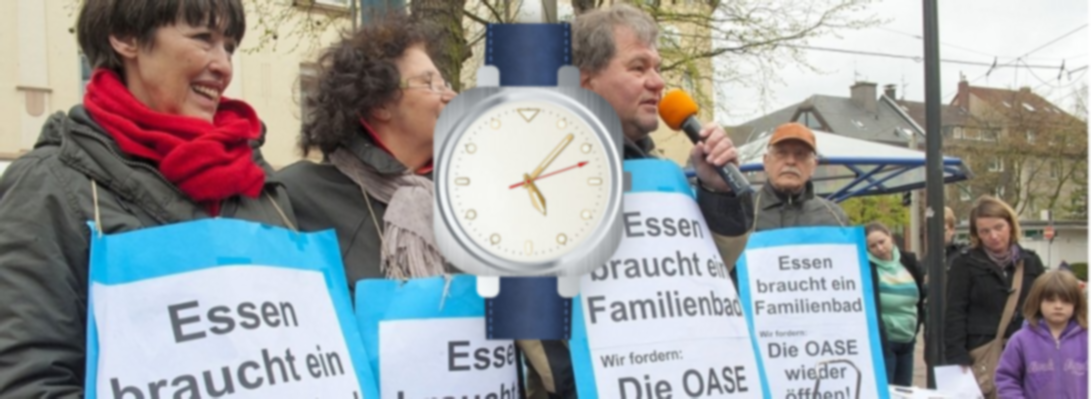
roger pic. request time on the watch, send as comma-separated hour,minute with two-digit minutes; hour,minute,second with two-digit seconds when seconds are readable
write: 5,07,12
